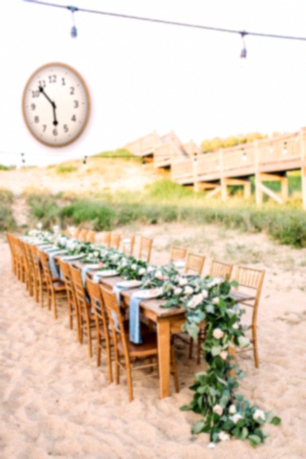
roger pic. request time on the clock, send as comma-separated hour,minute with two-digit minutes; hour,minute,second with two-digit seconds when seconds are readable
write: 5,53
